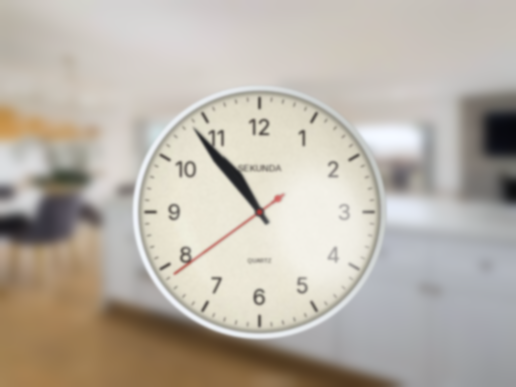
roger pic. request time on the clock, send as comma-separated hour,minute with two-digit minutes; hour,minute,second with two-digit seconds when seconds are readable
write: 10,53,39
